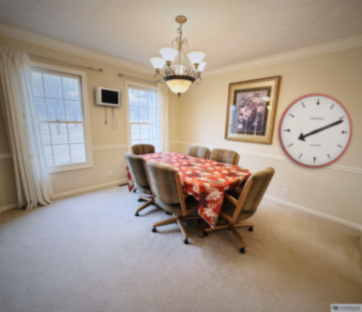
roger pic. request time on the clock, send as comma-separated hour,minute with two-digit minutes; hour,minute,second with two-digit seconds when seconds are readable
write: 8,11
